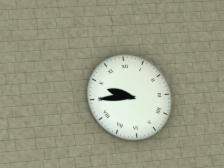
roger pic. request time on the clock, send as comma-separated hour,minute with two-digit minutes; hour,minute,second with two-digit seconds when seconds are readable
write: 9,45
